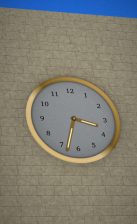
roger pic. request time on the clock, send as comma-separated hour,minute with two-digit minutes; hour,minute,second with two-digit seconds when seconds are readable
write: 3,33
